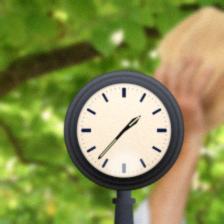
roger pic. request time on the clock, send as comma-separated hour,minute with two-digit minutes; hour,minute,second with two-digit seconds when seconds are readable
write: 1,37
